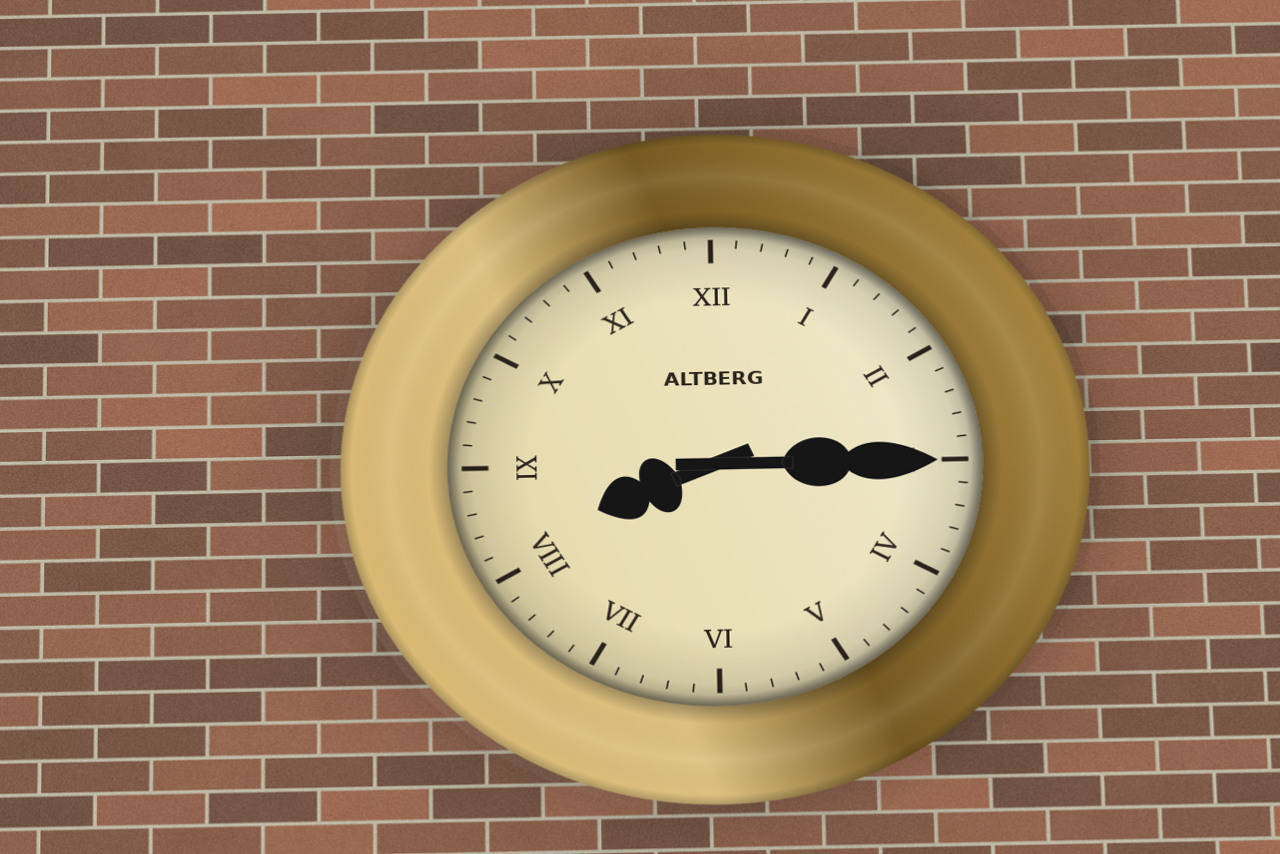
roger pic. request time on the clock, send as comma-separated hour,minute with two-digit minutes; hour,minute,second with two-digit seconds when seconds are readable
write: 8,15
